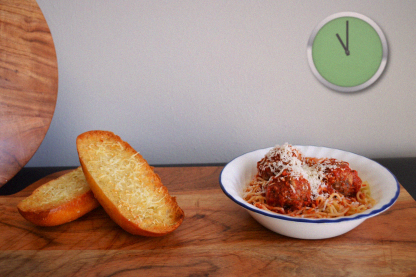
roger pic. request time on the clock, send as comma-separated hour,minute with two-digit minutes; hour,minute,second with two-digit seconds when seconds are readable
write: 11,00
